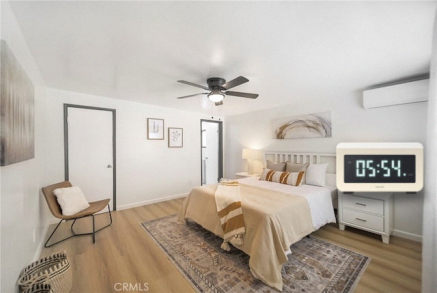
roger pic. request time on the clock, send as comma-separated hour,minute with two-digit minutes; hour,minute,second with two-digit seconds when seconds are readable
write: 5,54
